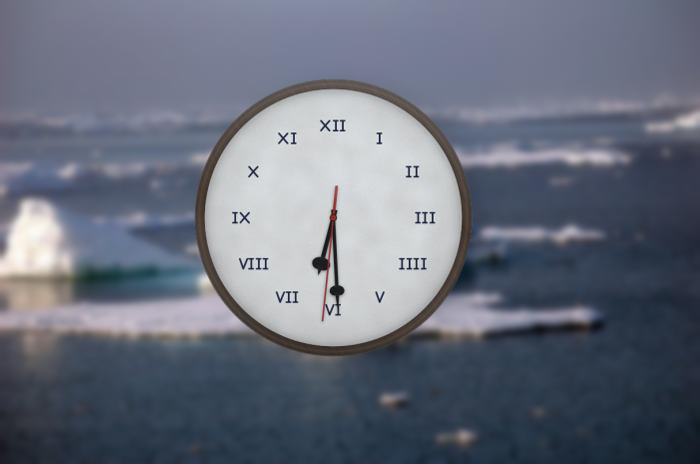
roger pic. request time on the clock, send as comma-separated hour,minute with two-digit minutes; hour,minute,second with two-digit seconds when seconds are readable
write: 6,29,31
